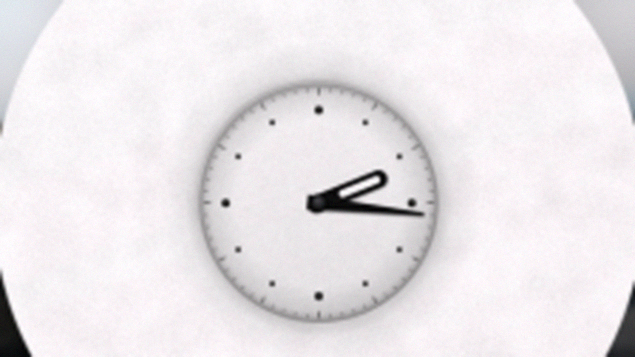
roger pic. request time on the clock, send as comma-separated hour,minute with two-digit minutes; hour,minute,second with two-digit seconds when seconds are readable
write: 2,16
